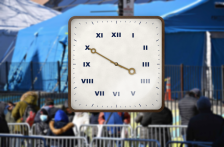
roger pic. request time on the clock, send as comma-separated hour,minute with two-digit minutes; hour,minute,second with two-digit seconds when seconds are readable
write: 3,50
